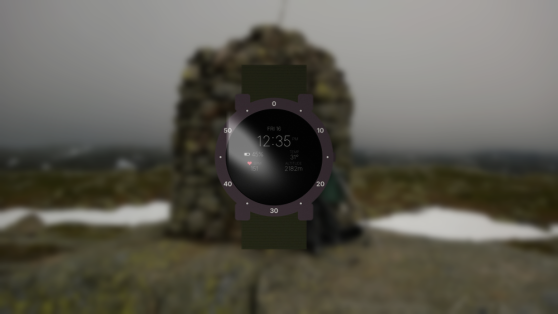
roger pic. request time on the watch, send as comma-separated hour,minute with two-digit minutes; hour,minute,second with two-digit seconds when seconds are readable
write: 12,35
